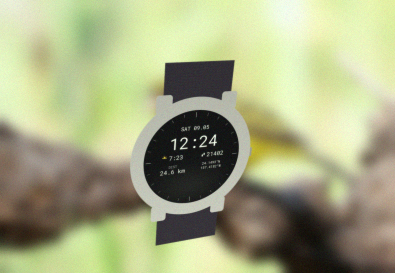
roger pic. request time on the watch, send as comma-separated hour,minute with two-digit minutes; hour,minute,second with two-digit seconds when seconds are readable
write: 12,24
